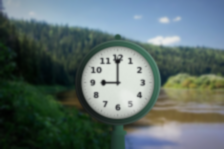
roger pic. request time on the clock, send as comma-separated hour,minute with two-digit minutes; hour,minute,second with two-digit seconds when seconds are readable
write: 9,00
